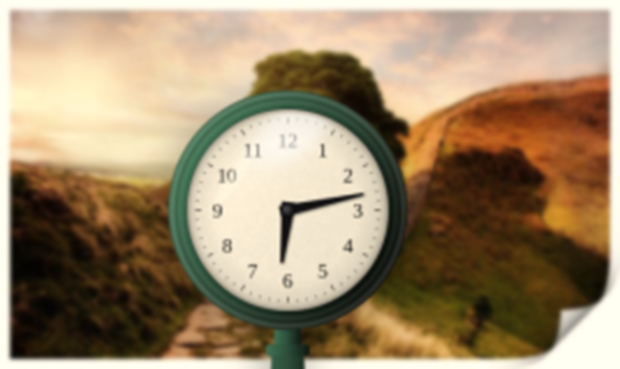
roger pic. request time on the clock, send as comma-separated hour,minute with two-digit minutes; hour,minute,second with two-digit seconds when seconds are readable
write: 6,13
